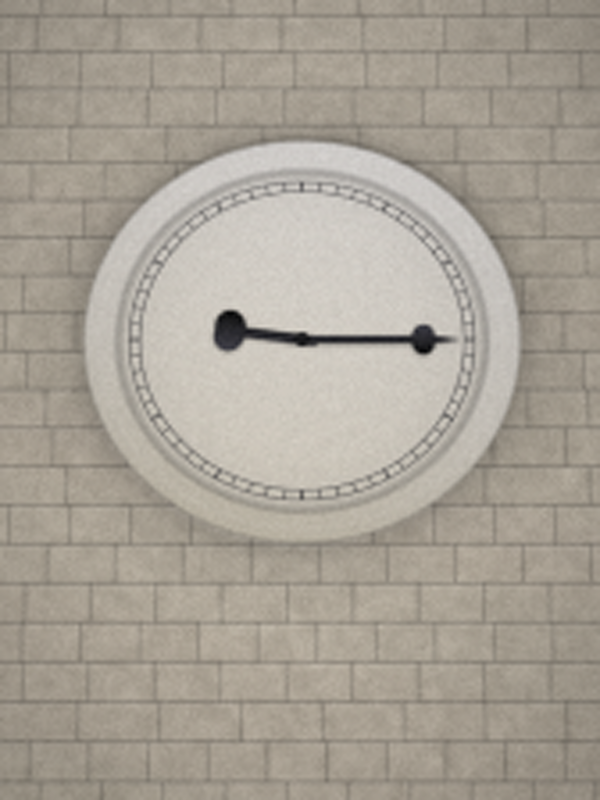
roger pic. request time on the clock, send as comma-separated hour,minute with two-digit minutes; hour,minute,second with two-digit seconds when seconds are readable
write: 9,15
